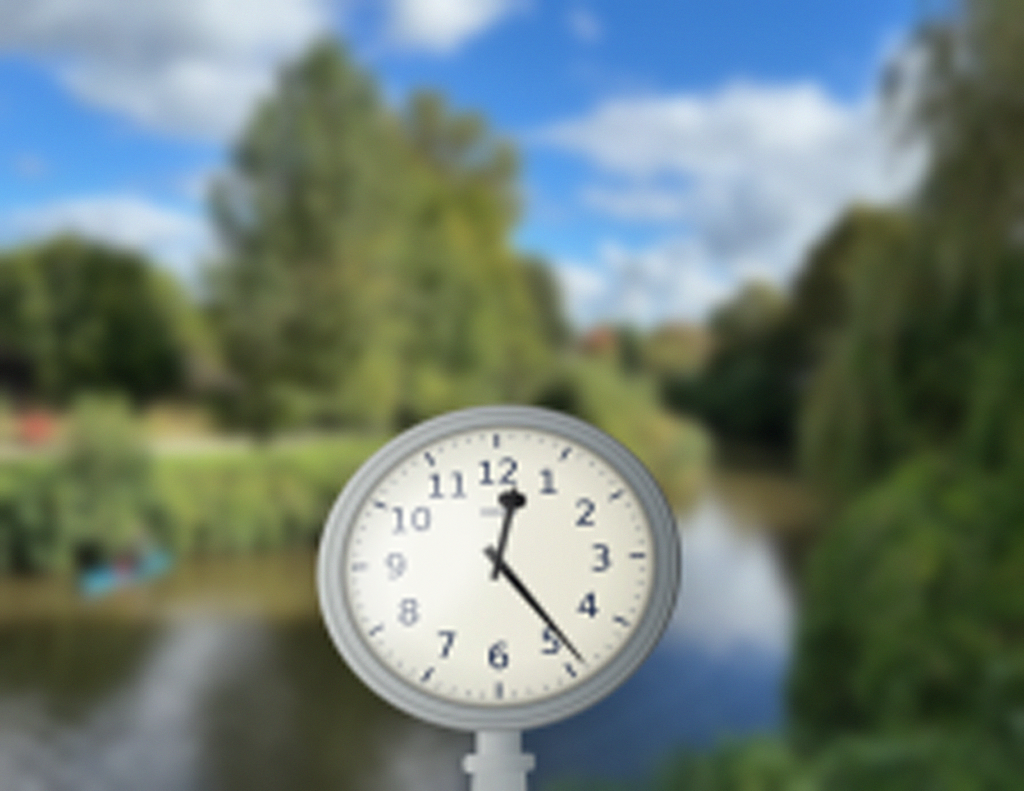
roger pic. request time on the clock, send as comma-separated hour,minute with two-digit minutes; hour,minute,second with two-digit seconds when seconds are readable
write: 12,24
